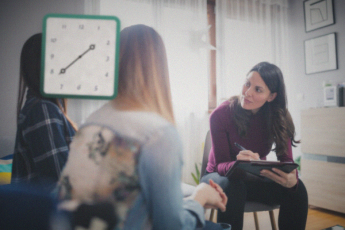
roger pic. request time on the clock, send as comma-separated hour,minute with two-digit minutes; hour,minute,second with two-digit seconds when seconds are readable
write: 1,38
